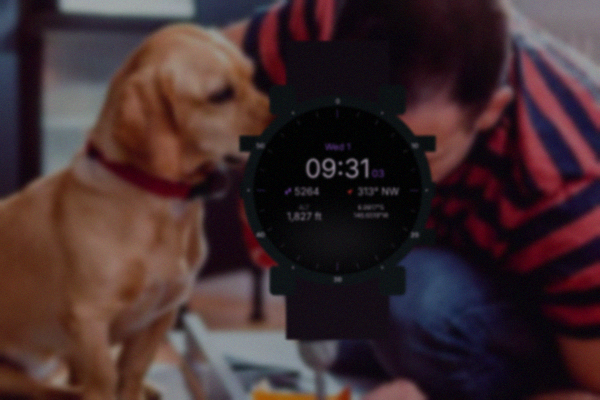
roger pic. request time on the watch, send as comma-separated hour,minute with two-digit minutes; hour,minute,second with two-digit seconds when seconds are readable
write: 9,31
